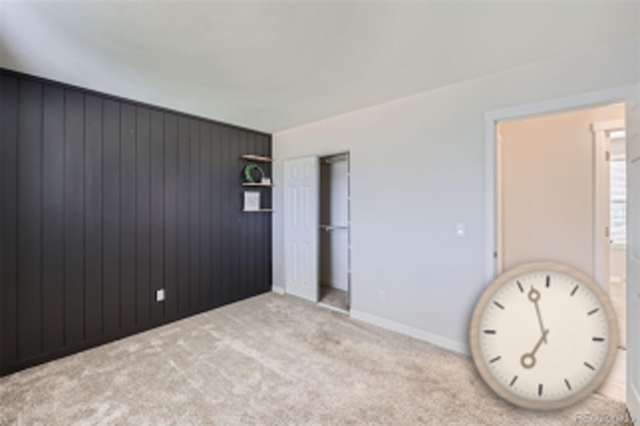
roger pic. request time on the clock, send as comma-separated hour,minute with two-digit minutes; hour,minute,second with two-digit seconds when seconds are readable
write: 6,57
